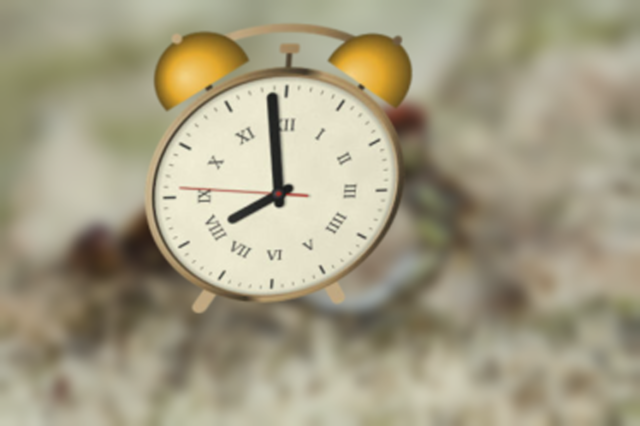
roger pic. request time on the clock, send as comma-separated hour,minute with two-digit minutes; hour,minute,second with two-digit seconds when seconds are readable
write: 7,58,46
